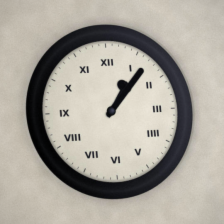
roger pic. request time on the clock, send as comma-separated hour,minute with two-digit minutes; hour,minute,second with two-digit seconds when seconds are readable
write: 1,07
